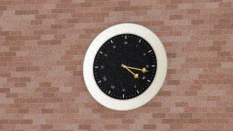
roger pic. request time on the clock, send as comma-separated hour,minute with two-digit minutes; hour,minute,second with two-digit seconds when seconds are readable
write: 4,17
